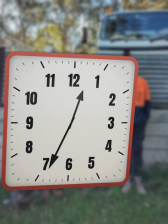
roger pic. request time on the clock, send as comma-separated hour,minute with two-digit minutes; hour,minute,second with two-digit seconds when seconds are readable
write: 12,34
